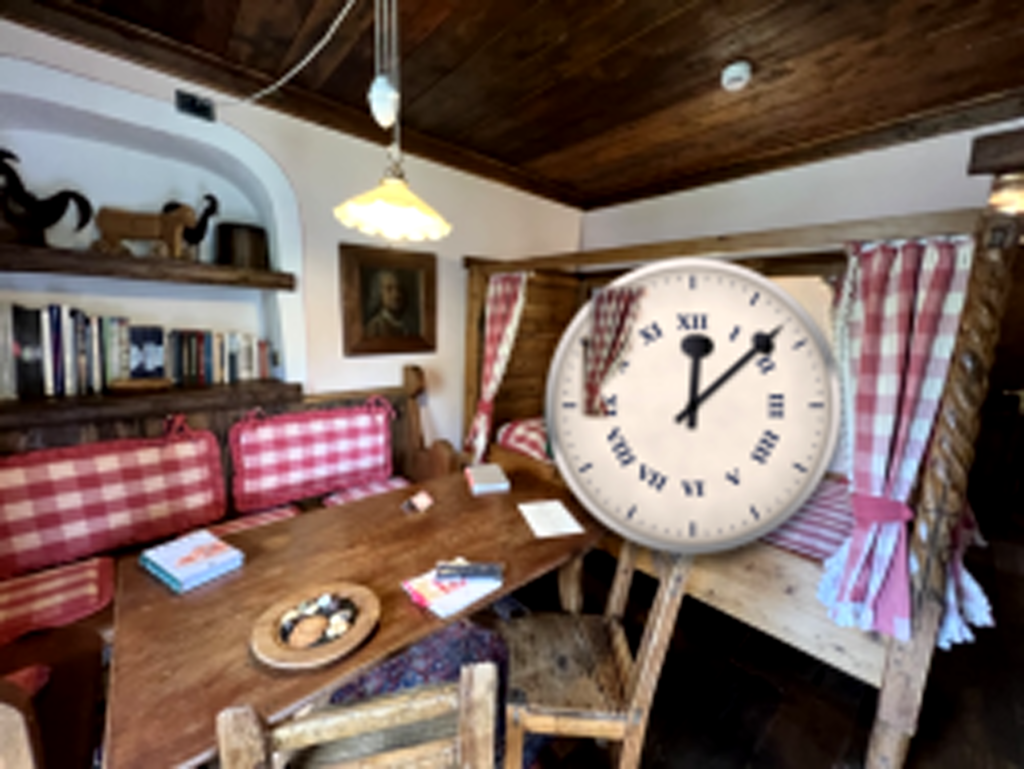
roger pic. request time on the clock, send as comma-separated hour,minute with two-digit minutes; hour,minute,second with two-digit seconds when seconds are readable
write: 12,08
